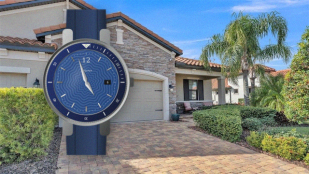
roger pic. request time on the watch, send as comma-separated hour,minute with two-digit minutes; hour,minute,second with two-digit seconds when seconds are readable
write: 4,57
